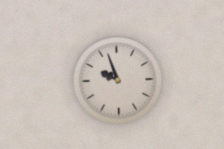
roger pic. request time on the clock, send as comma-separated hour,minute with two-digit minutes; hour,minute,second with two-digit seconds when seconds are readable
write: 9,57
